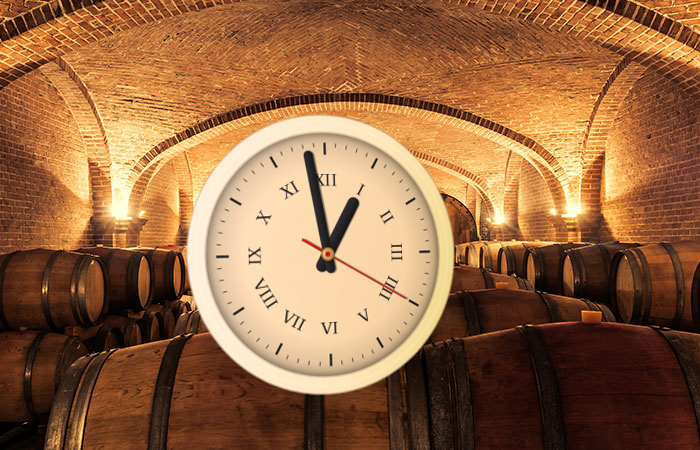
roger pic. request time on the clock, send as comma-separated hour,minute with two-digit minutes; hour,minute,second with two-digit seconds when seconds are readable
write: 12,58,20
